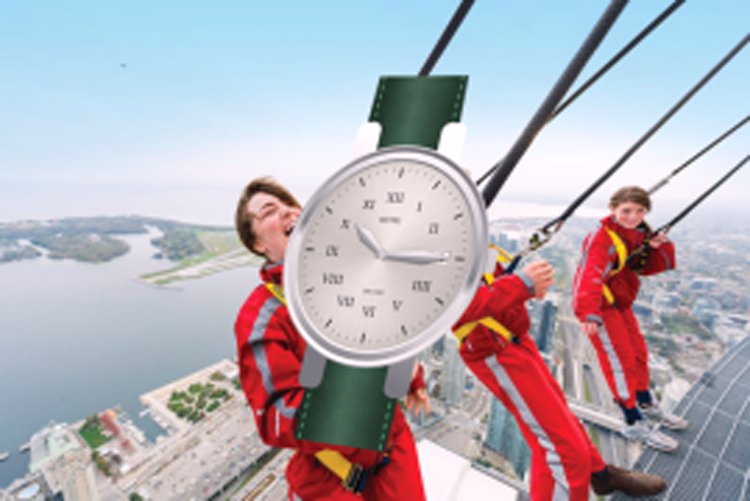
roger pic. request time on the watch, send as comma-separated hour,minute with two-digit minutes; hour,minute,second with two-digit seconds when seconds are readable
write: 10,15
